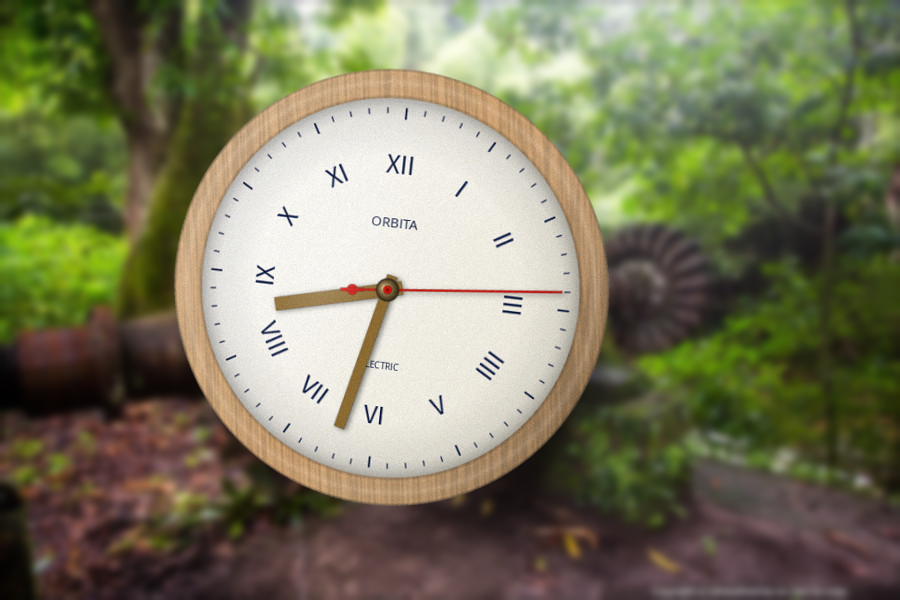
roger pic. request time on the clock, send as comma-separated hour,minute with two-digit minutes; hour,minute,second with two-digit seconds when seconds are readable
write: 8,32,14
